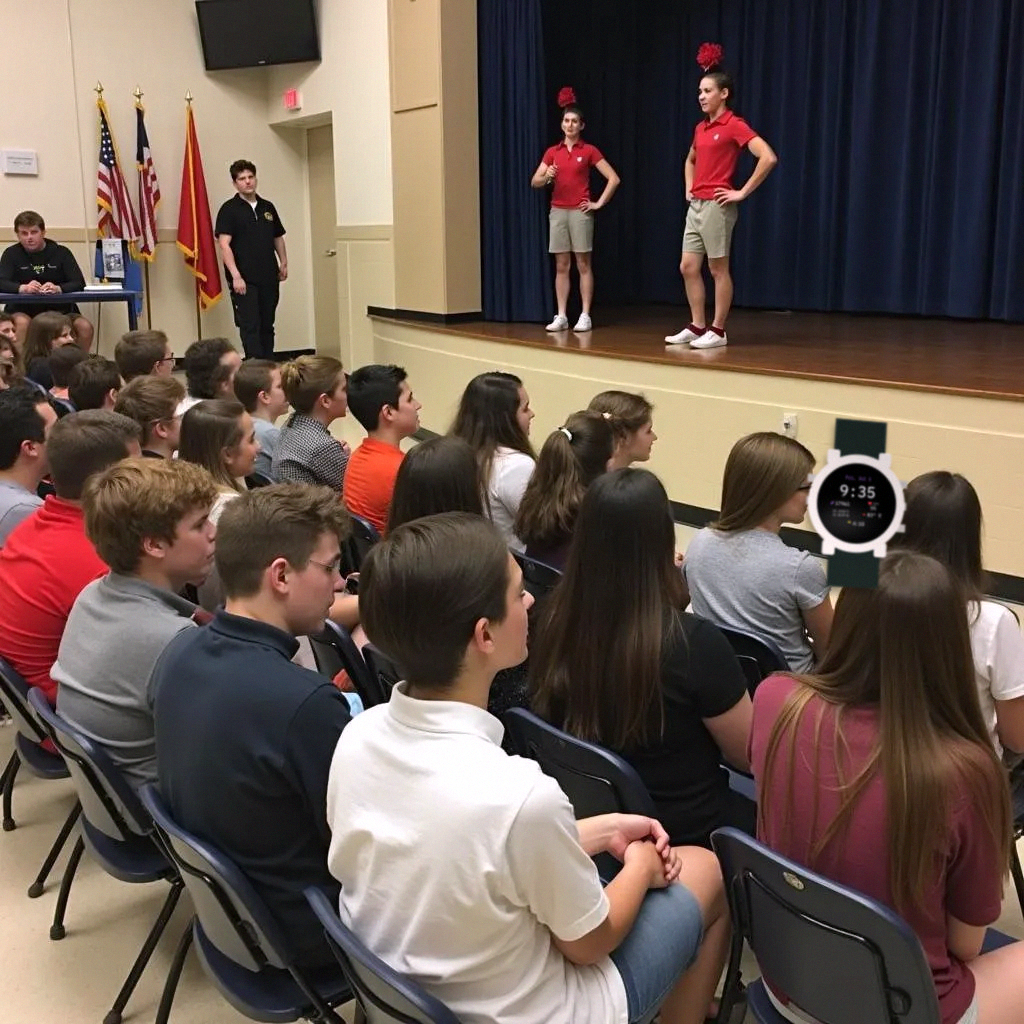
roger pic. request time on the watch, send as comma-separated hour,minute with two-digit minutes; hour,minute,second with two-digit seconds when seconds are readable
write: 9,35
